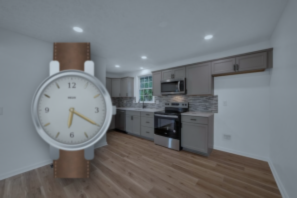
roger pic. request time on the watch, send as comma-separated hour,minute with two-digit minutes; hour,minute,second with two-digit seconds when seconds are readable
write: 6,20
